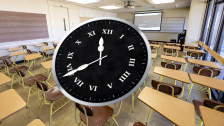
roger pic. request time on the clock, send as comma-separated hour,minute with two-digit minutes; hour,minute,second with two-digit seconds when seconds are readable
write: 11,39
